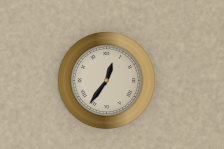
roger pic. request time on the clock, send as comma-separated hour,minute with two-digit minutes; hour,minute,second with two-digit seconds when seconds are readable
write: 12,36
